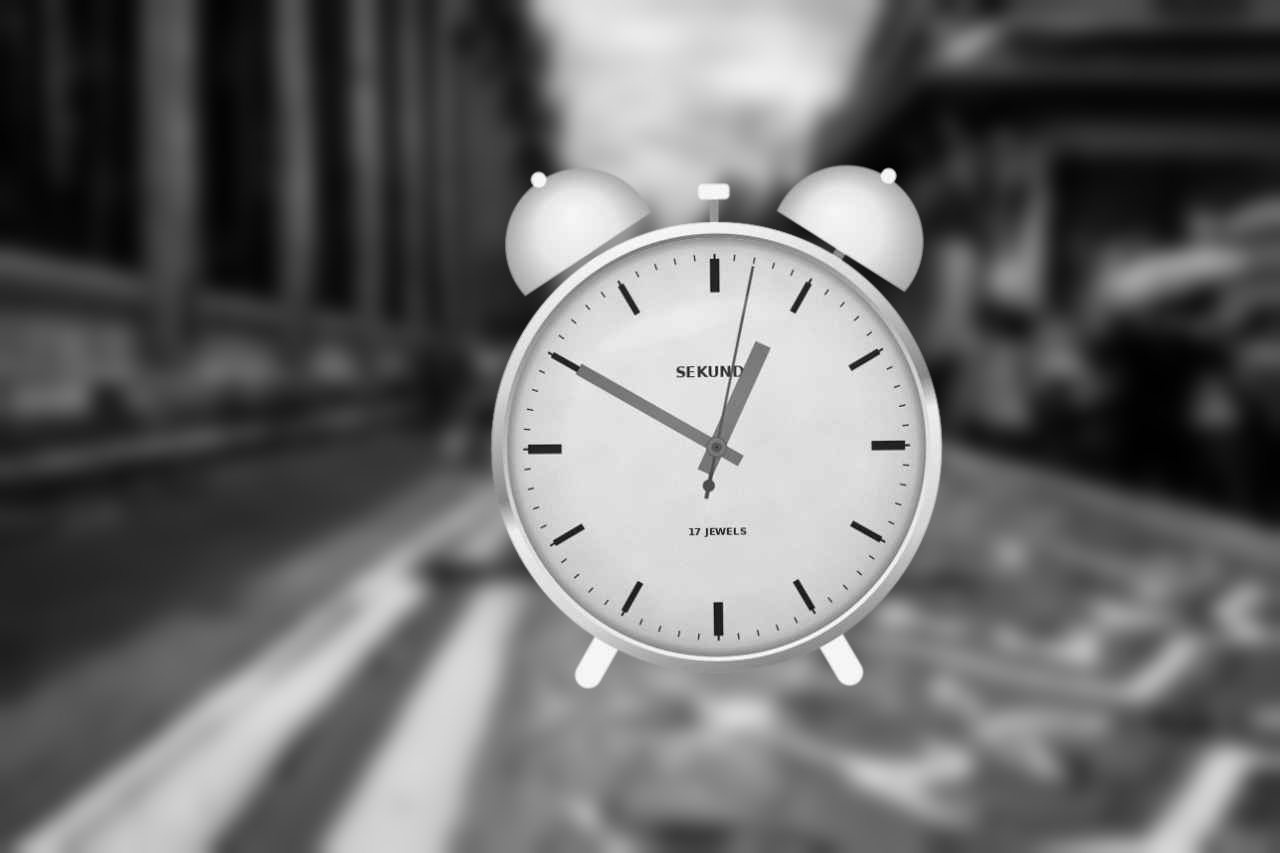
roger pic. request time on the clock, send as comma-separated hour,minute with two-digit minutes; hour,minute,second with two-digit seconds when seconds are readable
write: 12,50,02
